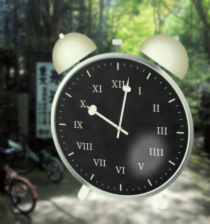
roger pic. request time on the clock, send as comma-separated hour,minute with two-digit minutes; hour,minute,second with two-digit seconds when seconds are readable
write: 10,02
